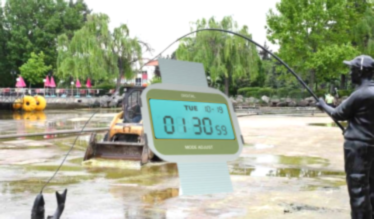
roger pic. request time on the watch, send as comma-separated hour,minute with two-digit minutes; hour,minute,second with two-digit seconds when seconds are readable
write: 1,30
